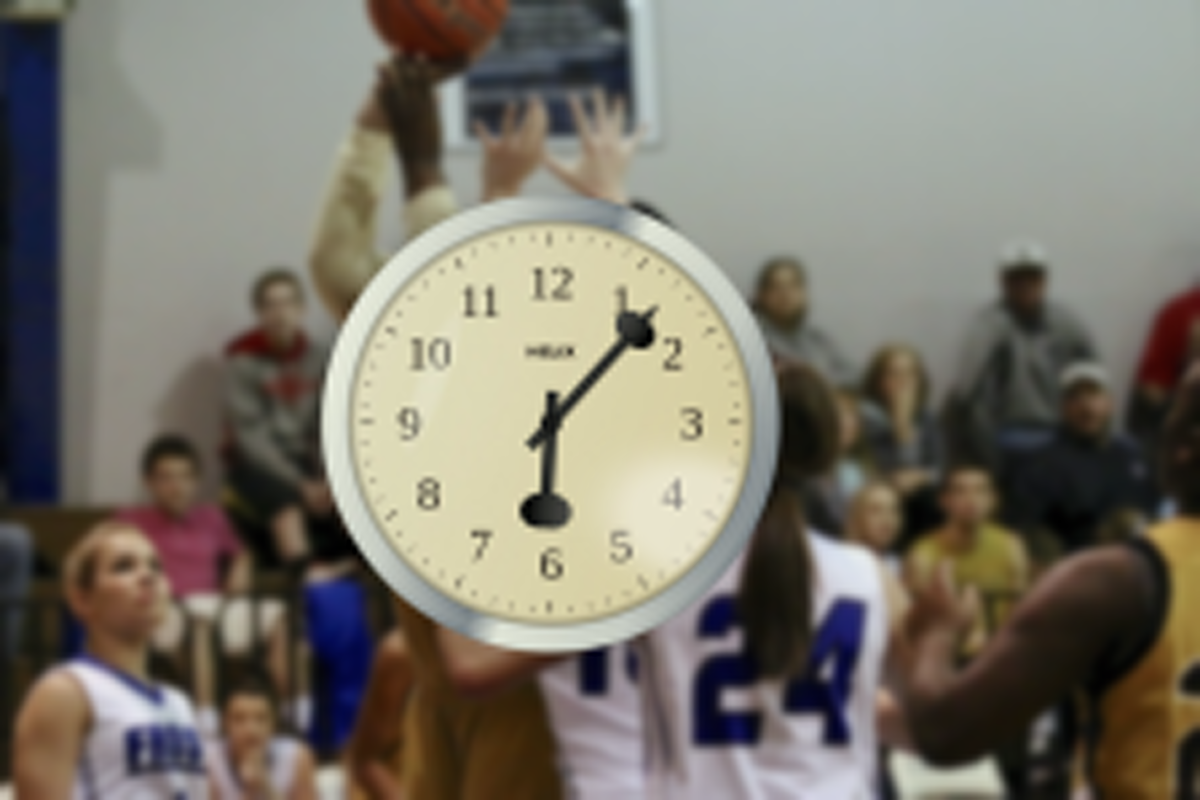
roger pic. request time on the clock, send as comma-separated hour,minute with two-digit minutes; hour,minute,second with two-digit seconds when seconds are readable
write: 6,07
